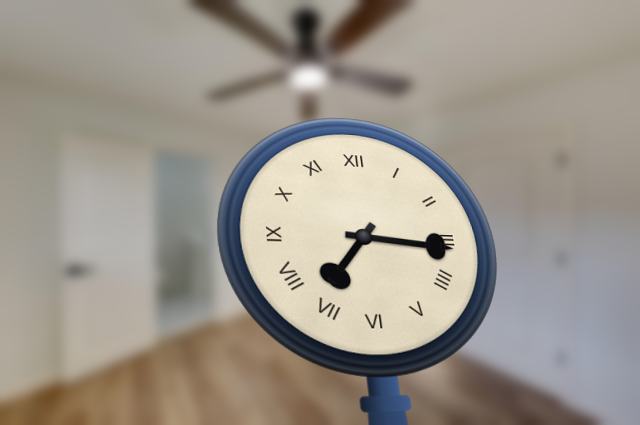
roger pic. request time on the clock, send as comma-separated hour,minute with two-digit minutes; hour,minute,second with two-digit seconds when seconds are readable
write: 7,16
